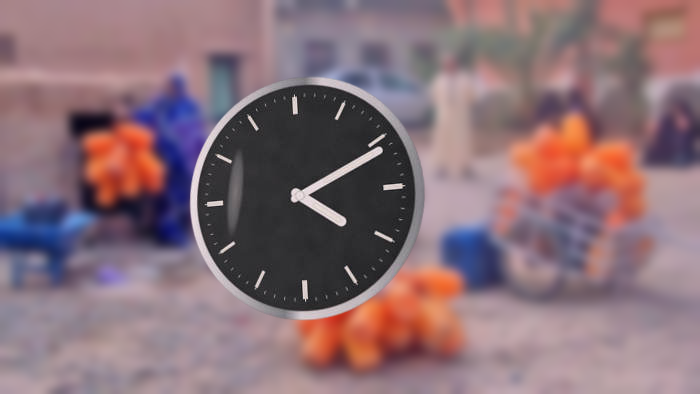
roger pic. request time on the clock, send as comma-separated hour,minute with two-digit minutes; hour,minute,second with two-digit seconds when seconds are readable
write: 4,11
